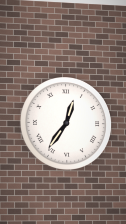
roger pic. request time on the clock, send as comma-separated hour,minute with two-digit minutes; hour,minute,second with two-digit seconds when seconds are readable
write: 12,36
